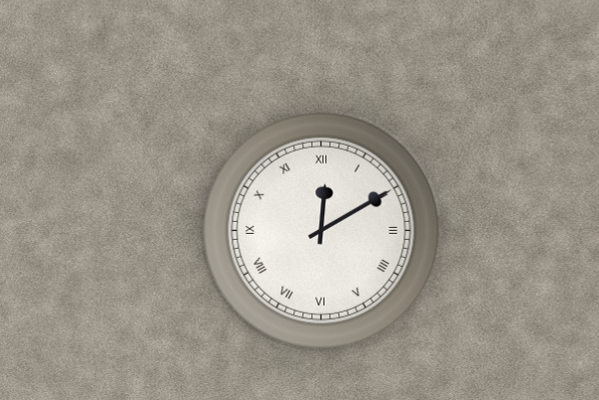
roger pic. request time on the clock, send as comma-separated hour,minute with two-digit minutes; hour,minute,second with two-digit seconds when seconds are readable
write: 12,10
